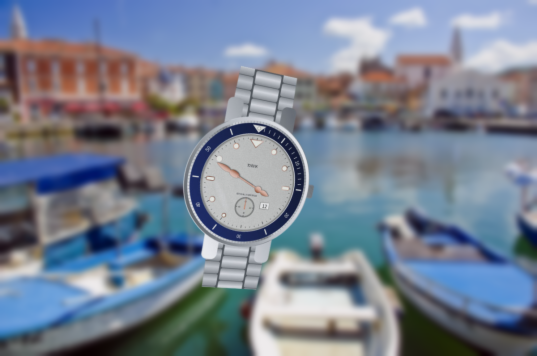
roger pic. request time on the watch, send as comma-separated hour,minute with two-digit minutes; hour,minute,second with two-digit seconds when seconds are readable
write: 3,49
